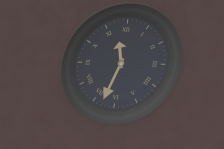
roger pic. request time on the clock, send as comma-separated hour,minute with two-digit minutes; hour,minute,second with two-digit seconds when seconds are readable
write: 11,33
